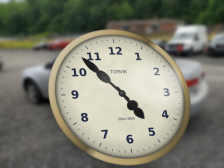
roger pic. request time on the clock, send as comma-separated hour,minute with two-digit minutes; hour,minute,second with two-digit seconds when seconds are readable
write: 4,53
